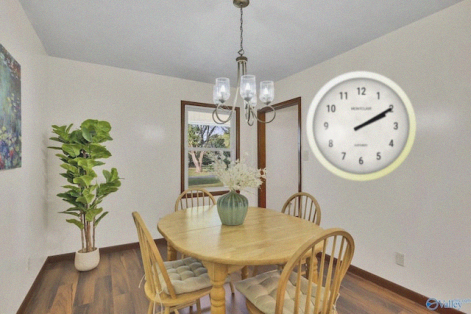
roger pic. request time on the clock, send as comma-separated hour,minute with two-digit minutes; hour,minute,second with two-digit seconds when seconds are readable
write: 2,10
